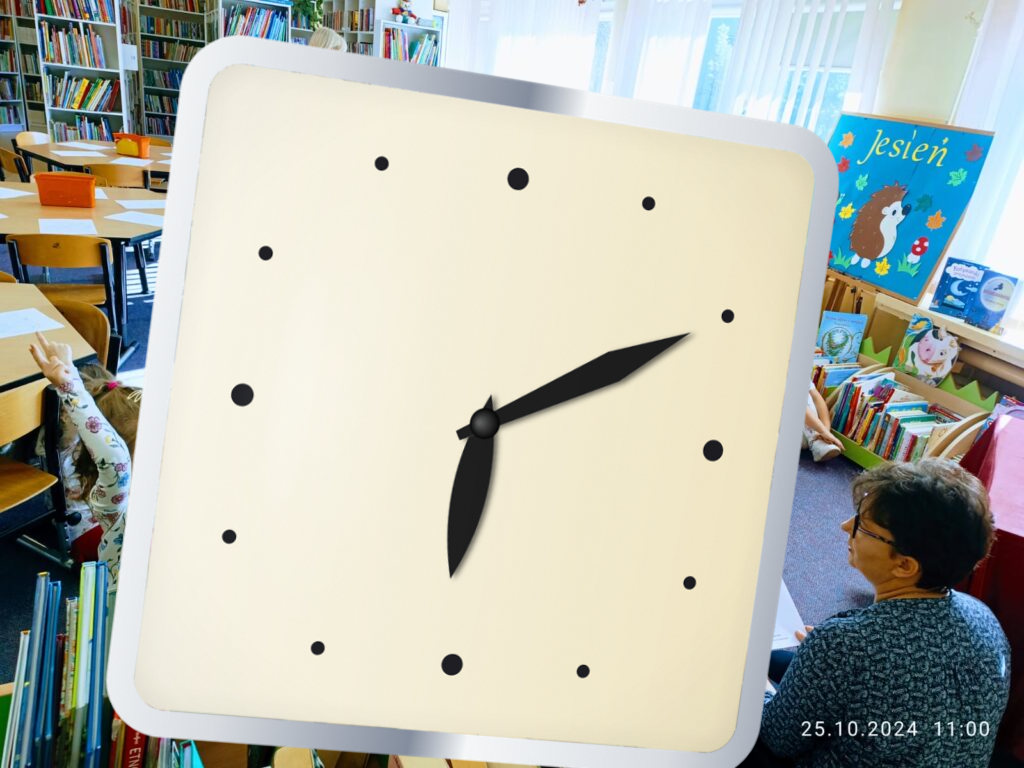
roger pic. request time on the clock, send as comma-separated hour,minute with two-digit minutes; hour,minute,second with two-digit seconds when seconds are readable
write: 6,10
